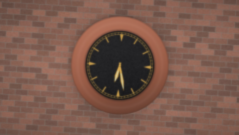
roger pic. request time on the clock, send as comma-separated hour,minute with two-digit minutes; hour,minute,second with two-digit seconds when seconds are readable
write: 6,28
